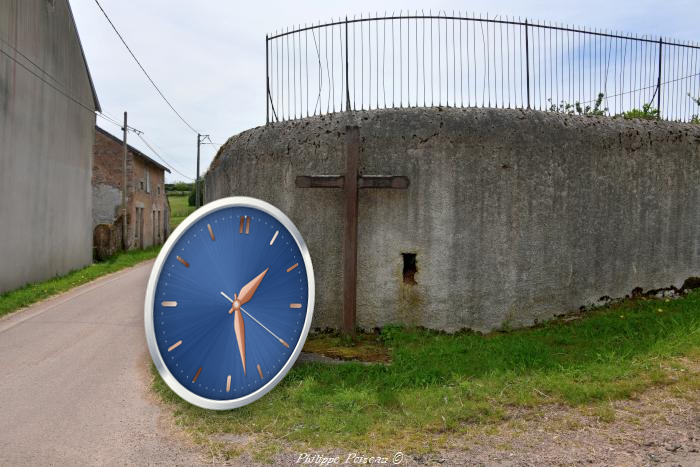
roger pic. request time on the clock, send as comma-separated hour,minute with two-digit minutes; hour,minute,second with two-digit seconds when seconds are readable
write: 1,27,20
